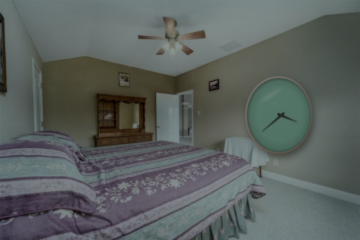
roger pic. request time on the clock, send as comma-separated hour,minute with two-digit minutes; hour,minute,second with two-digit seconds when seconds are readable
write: 3,39
